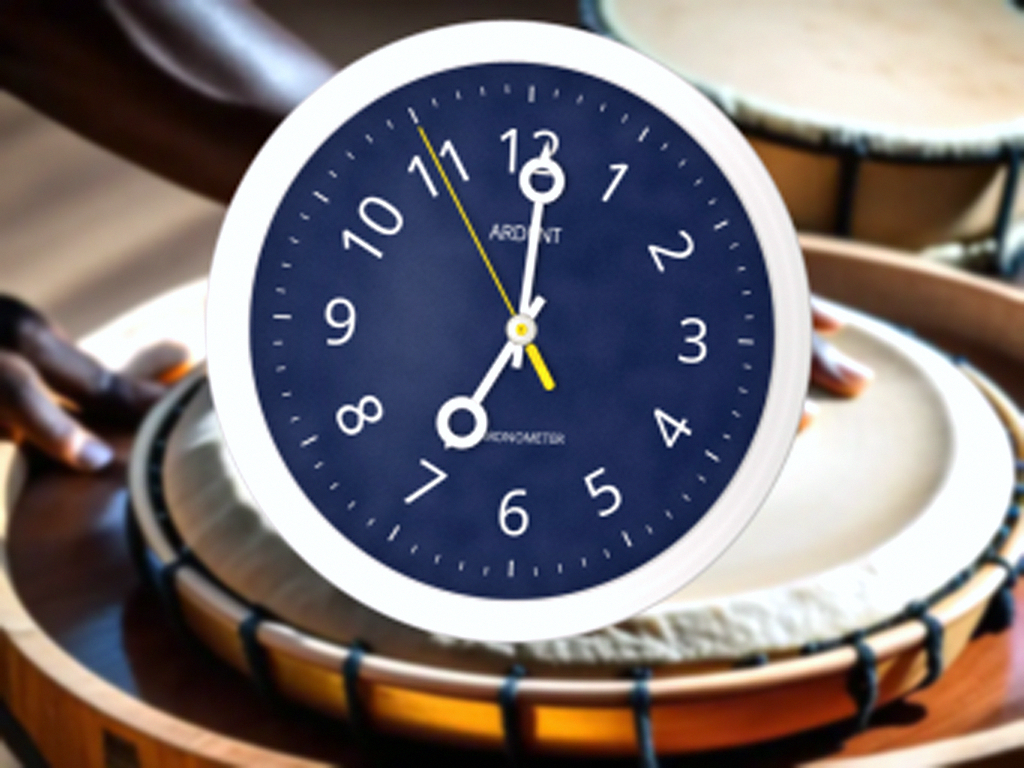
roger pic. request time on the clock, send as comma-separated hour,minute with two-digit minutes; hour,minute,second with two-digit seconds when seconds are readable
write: 7,00,55
